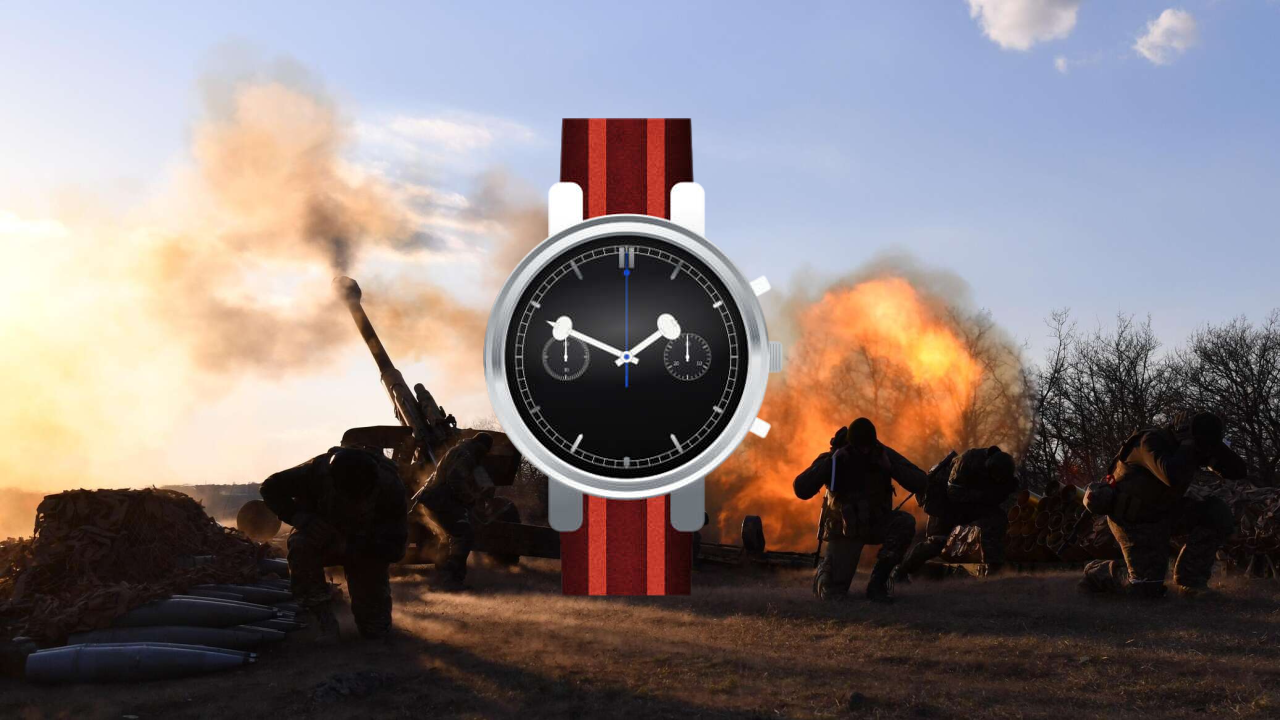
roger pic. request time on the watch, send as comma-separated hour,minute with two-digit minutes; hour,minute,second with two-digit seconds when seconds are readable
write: 1,49
